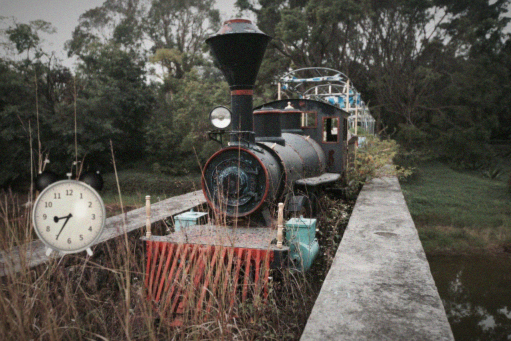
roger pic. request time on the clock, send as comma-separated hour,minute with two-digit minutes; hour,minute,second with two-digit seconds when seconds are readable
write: 8,35
